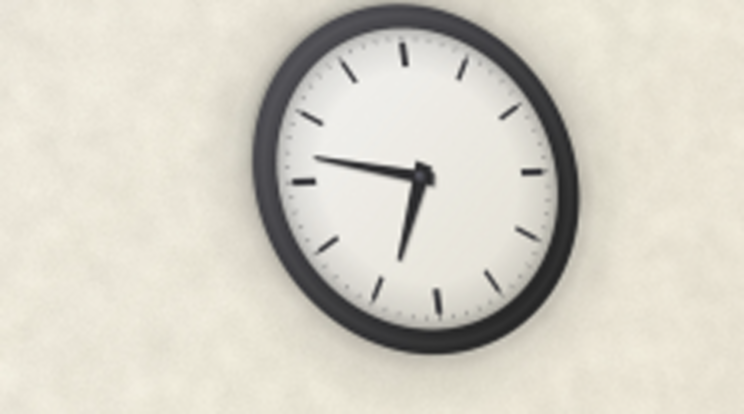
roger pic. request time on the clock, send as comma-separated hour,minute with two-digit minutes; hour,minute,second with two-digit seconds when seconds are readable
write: 6,47
